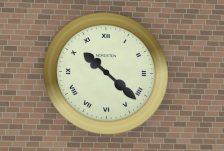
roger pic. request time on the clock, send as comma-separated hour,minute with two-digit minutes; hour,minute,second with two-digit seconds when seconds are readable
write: 10,22
